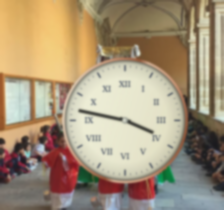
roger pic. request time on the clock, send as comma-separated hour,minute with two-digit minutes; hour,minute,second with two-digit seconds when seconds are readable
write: 3,47
